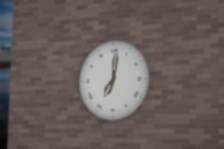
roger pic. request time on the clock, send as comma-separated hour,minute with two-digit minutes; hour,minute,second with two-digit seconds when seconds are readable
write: 7,01
